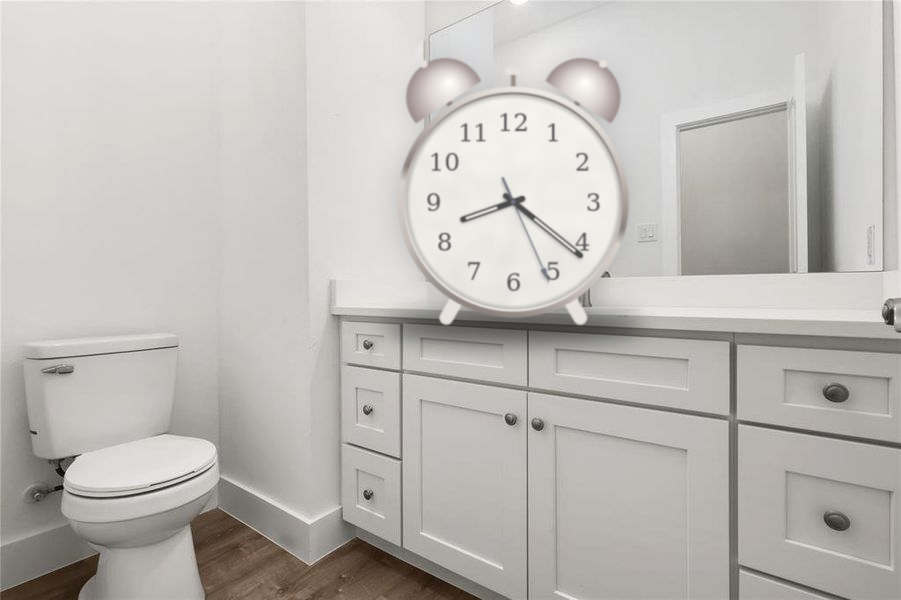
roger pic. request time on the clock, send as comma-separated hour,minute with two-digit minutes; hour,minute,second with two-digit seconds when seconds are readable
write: 8,21,26
